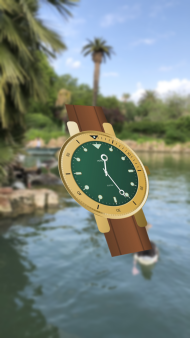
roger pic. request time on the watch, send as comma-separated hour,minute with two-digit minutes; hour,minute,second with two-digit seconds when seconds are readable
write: 12,26
